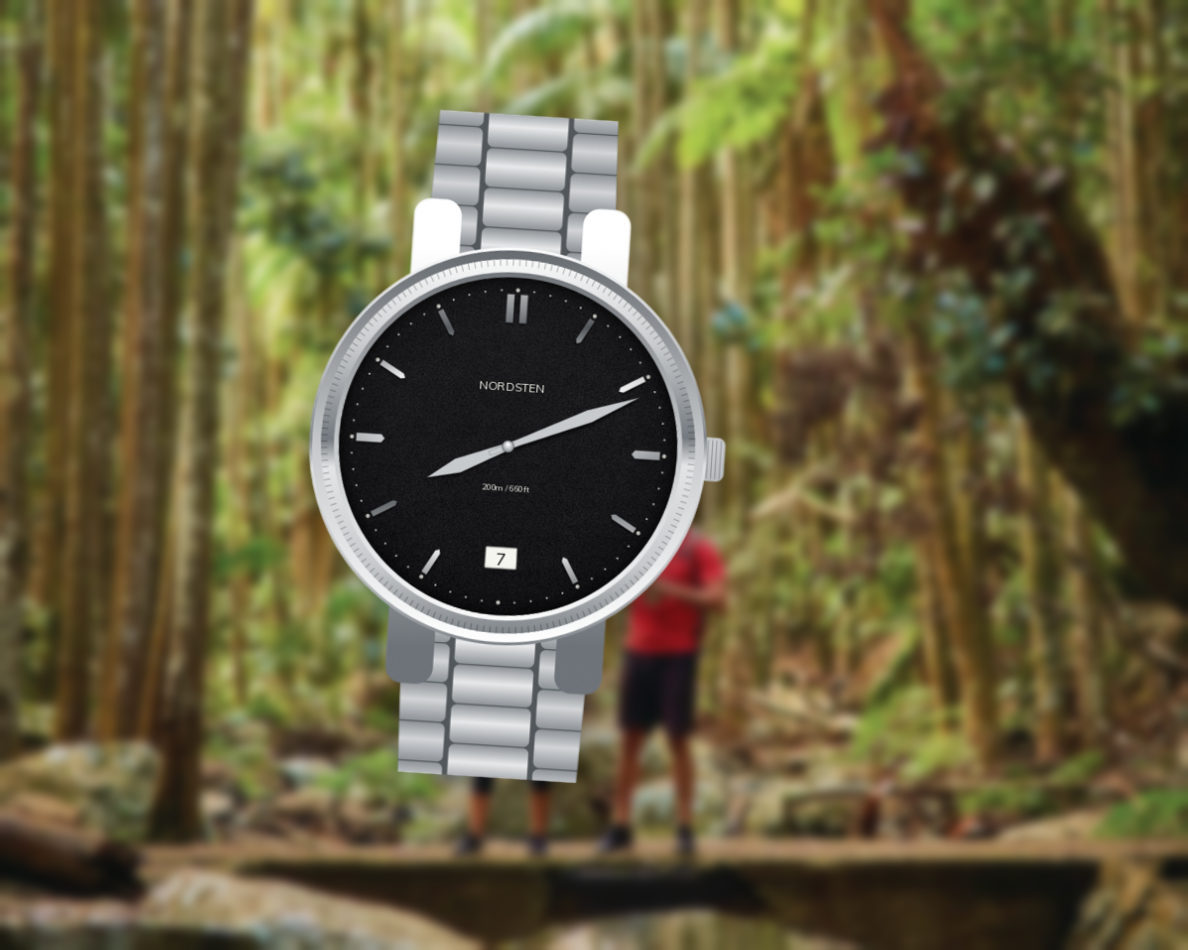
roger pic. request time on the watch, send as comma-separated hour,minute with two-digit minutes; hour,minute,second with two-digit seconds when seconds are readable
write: 8,11
